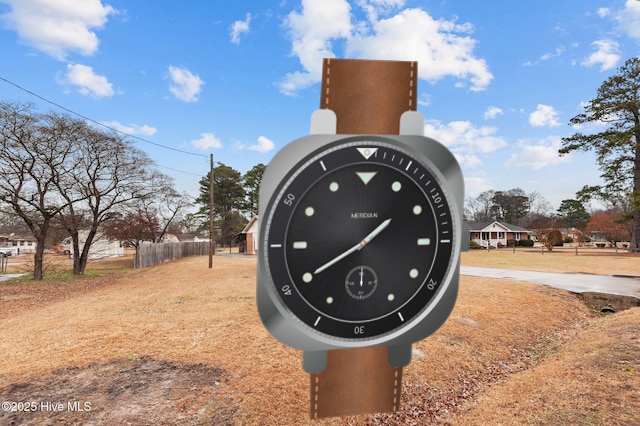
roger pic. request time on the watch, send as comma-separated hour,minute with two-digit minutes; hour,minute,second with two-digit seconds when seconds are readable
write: 1,40
